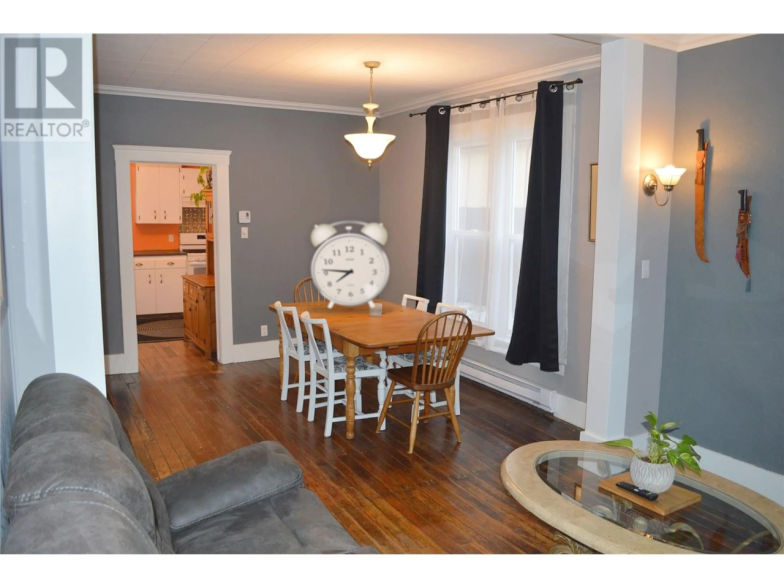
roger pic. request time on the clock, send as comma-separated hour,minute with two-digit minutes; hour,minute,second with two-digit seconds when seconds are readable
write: 7,46
